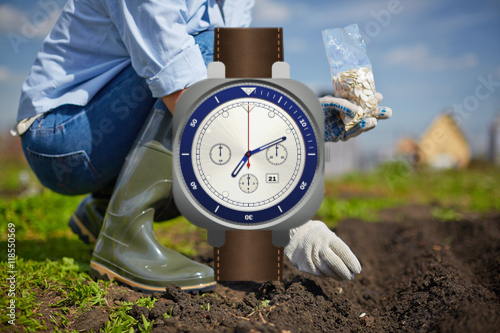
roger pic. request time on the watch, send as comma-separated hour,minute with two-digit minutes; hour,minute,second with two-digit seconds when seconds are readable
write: 7,11
